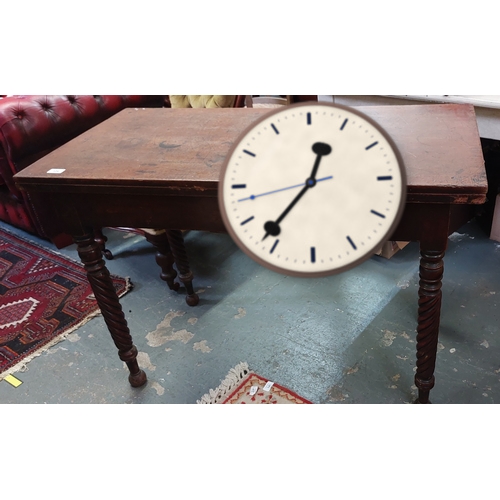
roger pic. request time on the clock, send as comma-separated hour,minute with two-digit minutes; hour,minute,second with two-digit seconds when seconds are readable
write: 12,36,43
